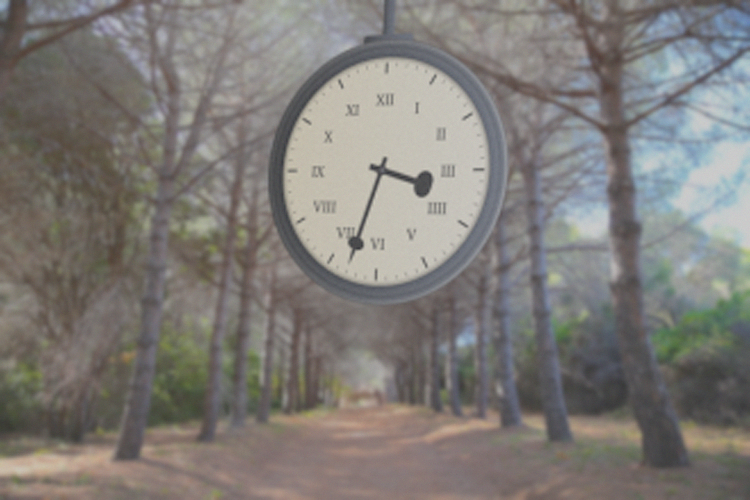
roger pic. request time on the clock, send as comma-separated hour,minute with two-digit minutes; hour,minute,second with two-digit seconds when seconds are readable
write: 3,33
